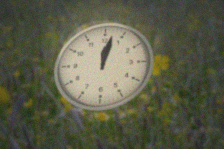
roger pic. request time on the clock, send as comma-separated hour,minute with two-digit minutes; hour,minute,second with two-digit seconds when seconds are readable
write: 12,02
